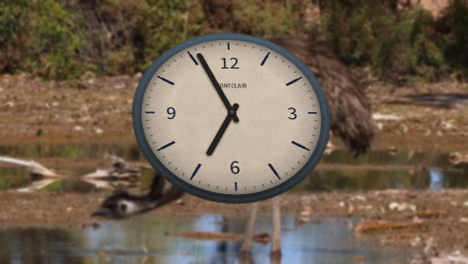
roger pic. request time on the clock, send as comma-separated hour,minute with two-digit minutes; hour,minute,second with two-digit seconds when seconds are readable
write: 6,56
